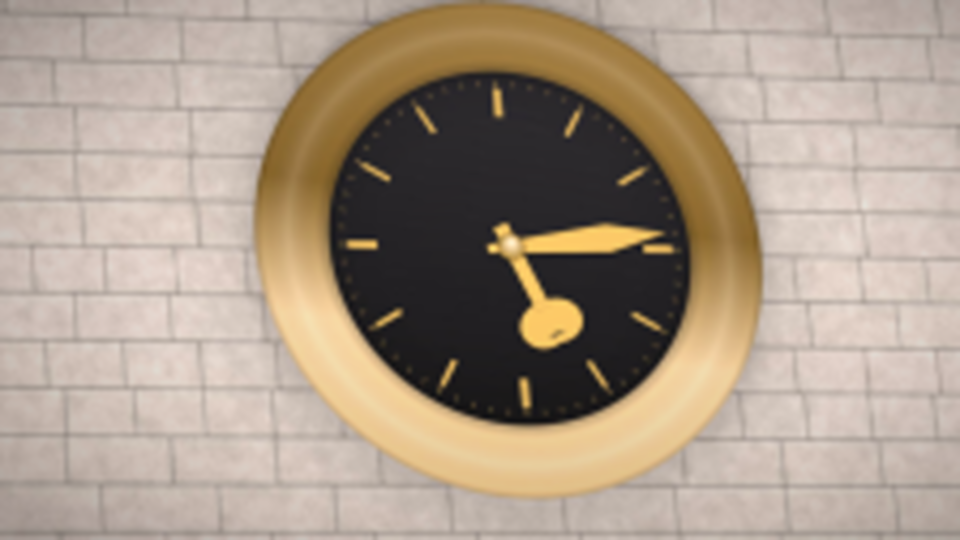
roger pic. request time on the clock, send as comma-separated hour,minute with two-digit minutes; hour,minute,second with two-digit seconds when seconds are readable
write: 5,14
